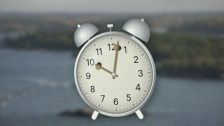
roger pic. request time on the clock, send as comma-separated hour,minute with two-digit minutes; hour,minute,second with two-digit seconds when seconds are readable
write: 10,02
